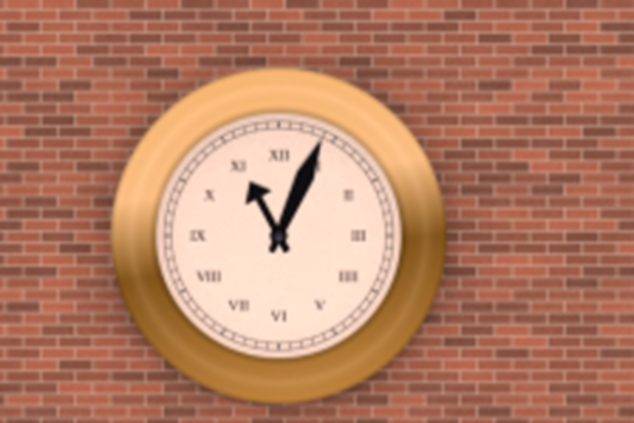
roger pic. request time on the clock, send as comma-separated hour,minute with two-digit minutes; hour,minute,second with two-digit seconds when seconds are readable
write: 11,04
